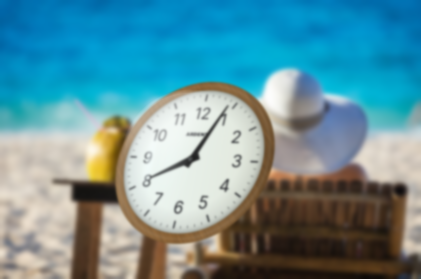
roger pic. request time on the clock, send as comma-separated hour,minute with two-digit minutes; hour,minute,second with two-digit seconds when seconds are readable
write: 8,04
